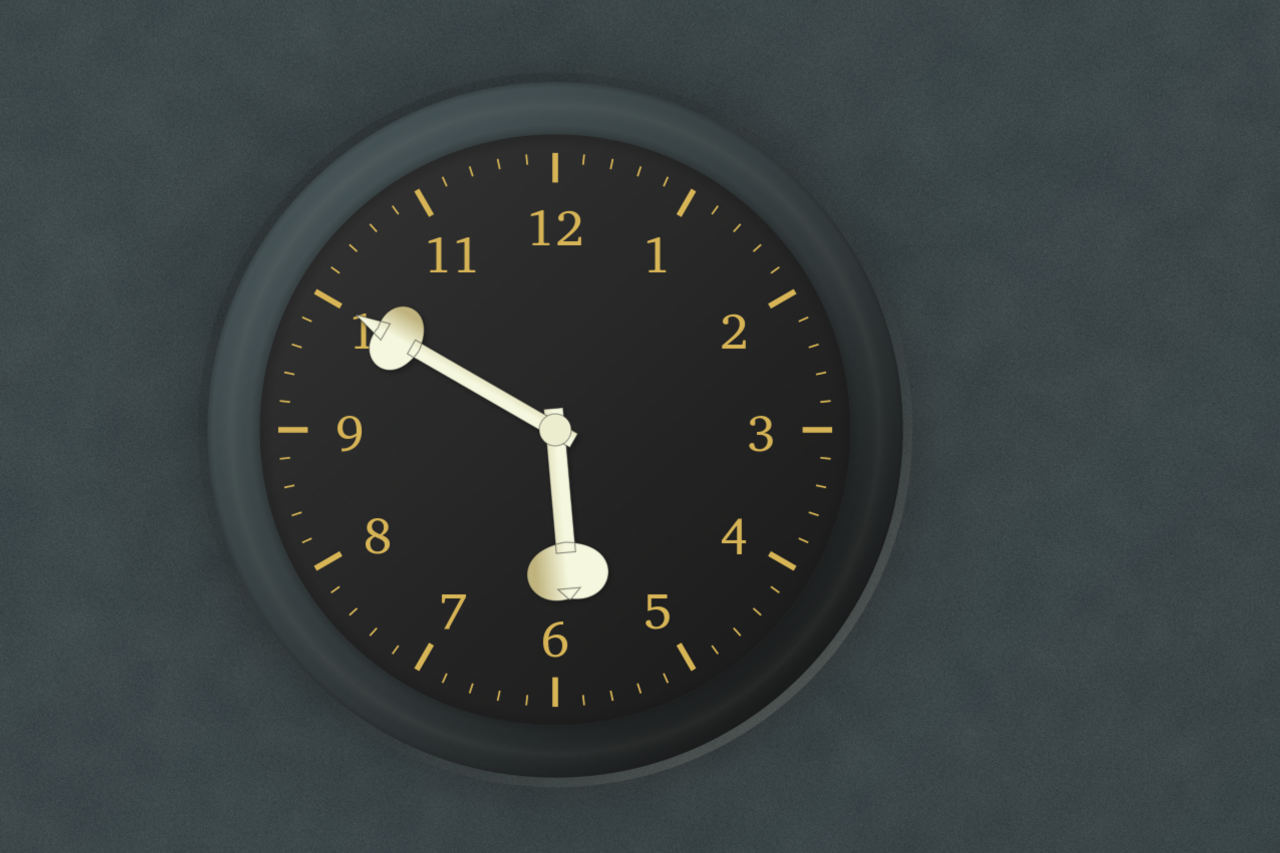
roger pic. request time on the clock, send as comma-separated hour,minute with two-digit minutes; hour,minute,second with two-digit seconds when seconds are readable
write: 5,50
